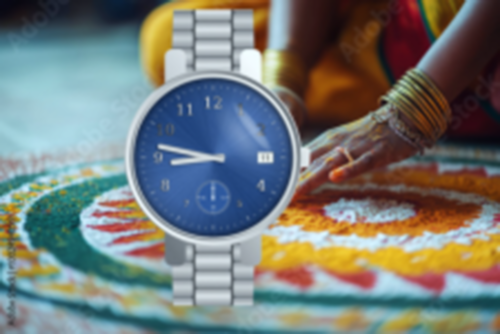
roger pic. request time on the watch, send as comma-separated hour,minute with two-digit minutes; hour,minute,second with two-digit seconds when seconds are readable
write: 8,47
